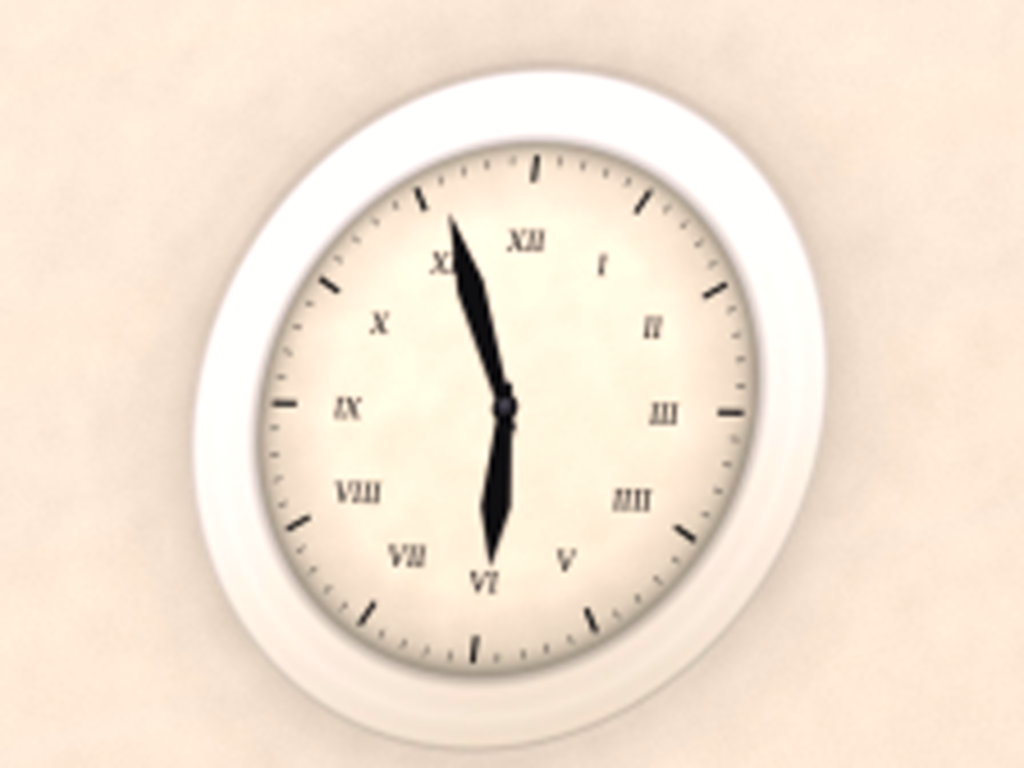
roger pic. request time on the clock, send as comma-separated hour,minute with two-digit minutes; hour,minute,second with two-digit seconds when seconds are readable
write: 5,56
